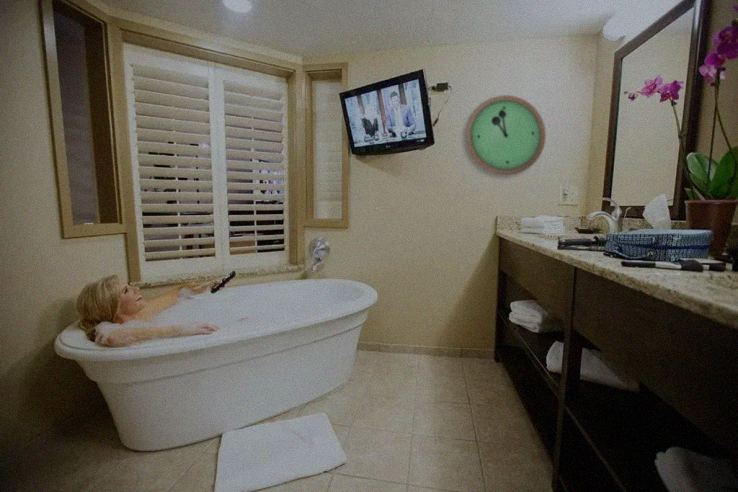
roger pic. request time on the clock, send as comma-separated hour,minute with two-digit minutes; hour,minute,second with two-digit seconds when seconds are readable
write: 10,59
